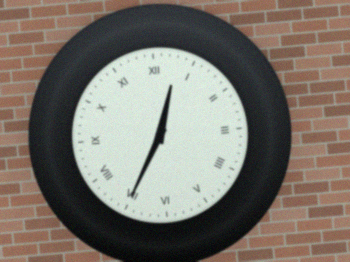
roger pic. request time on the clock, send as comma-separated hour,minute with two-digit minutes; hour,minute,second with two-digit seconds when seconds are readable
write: 12,35
